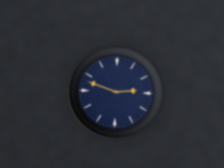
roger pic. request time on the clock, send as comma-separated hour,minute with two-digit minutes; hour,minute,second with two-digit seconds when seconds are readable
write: 2,48
